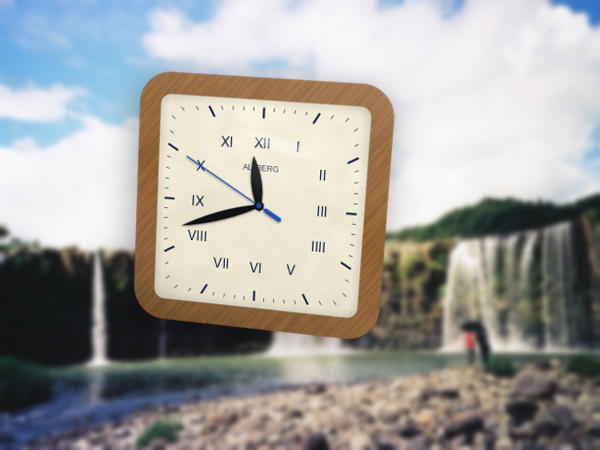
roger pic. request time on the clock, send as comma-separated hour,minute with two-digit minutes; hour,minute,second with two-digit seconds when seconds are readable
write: 11,41,50
